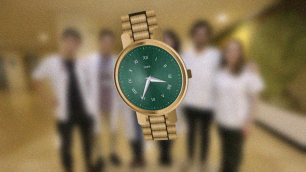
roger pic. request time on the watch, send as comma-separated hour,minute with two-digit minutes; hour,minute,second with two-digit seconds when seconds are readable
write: 3,35
